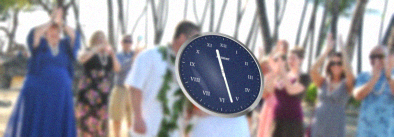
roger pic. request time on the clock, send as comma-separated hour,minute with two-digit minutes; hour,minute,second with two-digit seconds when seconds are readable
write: 11,27
